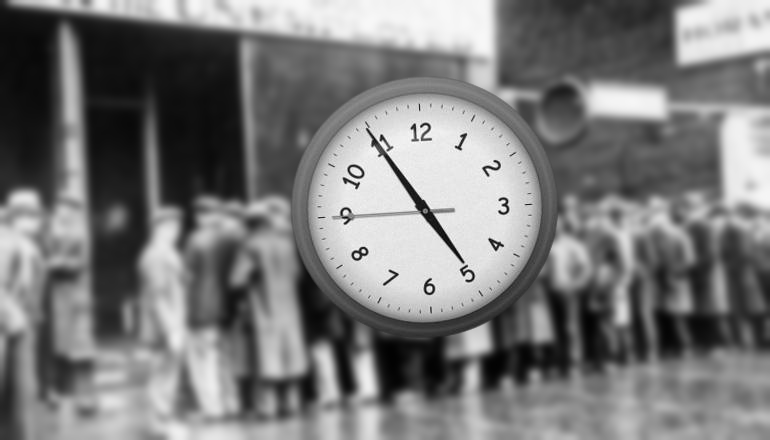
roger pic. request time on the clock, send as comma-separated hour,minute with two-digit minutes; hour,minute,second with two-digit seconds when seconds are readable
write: 4,54,45
